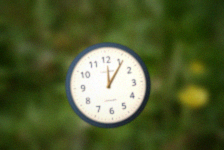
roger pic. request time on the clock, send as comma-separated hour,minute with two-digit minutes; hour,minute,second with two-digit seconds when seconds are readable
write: 12,06
